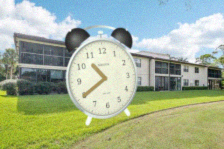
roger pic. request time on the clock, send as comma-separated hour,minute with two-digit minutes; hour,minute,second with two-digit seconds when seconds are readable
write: 10,40
